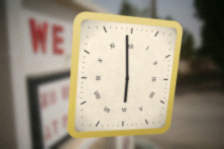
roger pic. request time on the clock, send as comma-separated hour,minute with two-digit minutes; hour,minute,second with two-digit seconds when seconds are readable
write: 5,59
